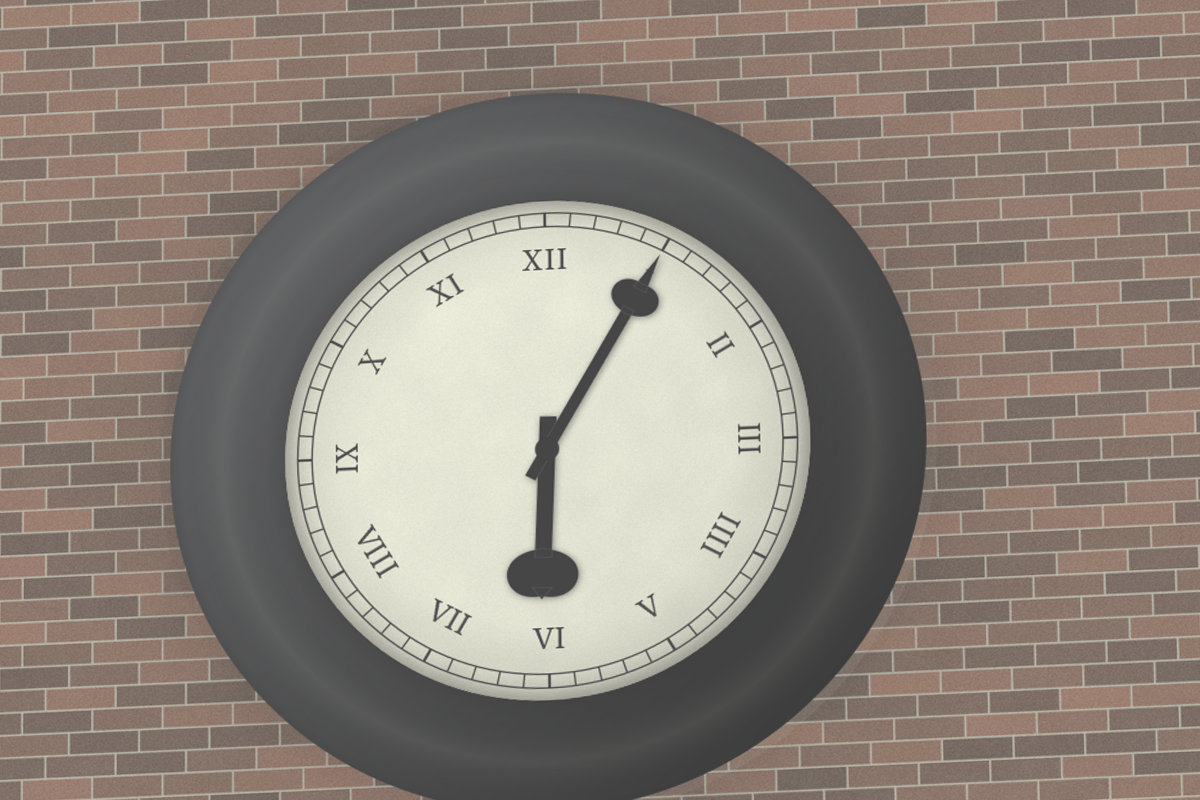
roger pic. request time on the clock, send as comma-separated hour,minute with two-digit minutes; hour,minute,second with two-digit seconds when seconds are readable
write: 6,05
